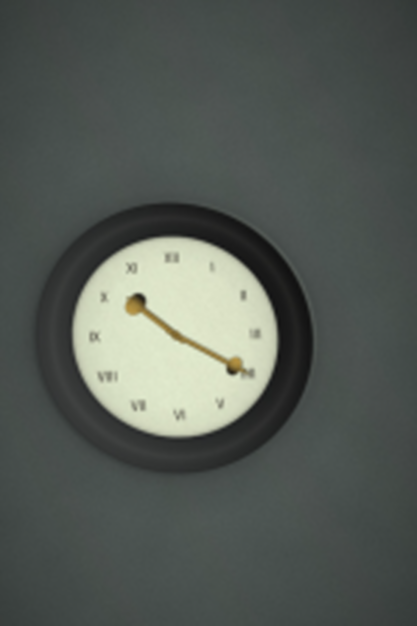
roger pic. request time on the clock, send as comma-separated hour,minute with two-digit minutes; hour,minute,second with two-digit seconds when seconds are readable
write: 10,20
